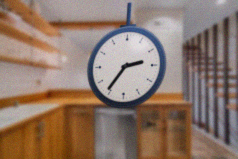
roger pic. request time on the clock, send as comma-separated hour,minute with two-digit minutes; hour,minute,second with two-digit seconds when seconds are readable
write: 2,36
